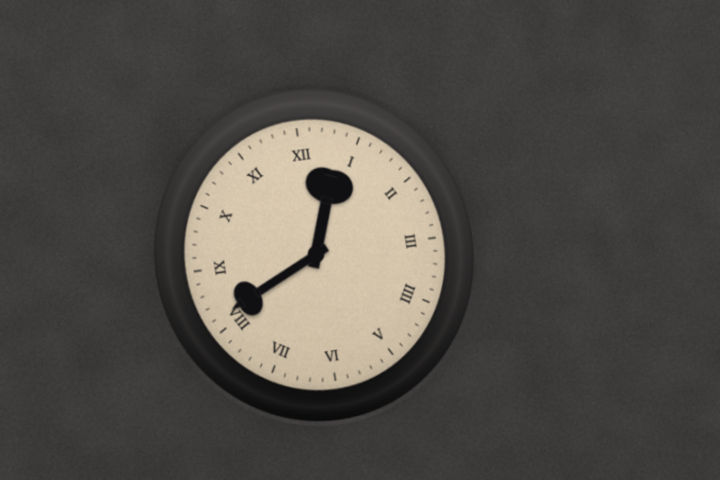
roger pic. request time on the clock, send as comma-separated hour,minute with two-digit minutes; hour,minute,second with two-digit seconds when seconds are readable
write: 12,41
